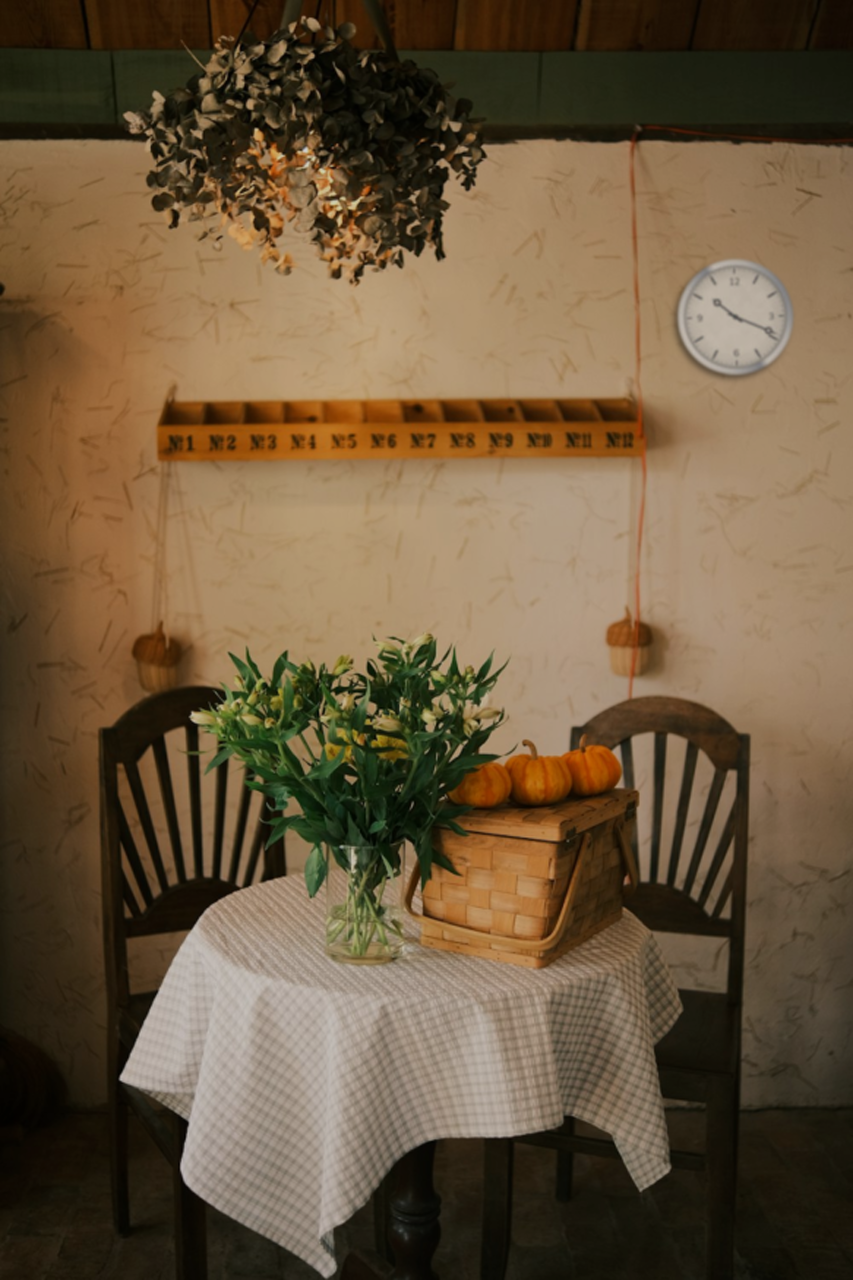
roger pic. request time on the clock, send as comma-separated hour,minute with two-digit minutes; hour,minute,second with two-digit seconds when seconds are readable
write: 10,19
